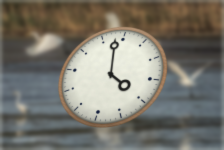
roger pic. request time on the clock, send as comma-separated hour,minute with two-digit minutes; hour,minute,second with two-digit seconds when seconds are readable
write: 3,58
